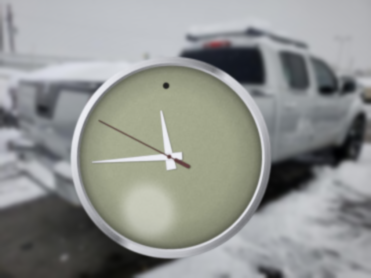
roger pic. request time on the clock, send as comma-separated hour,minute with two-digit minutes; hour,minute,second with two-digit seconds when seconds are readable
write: 11,44,50
